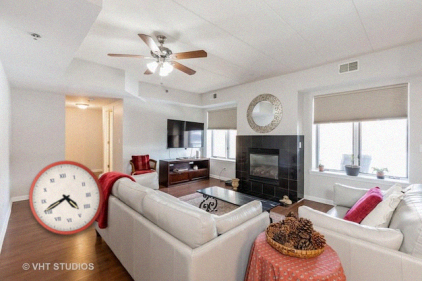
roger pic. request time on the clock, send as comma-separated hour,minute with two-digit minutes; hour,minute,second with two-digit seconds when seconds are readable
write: 4,41
